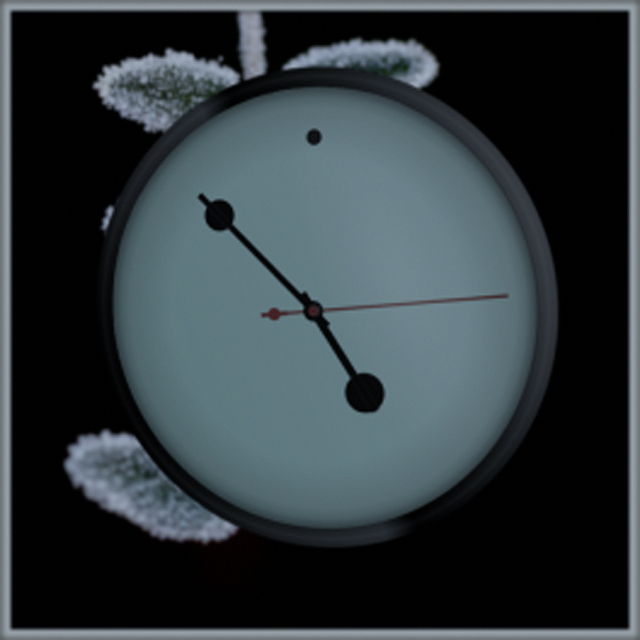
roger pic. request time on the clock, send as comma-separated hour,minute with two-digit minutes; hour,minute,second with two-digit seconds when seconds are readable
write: 4,52,14
